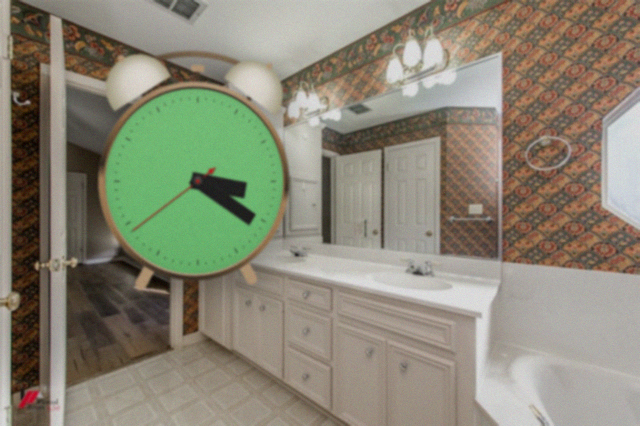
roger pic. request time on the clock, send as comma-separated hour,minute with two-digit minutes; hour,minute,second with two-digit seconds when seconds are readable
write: 3,20,39
